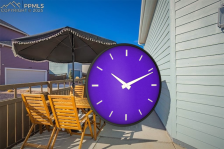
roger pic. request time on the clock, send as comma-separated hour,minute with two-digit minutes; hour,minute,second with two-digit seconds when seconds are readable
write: 10,11
